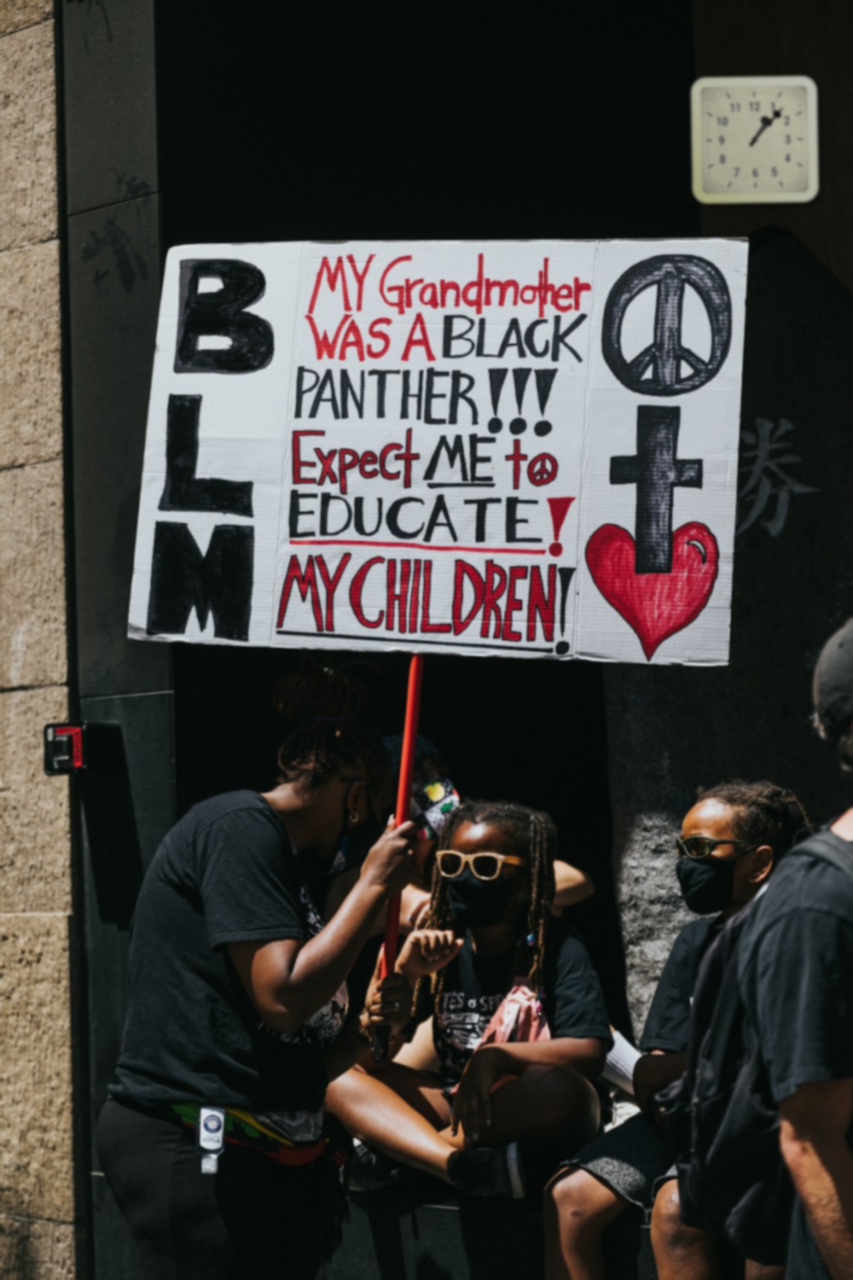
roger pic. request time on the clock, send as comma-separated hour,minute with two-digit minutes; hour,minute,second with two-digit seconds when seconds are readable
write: 1,07
